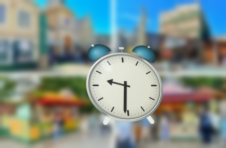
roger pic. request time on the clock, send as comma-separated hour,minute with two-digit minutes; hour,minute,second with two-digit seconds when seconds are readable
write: 9,31
